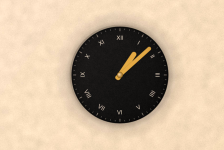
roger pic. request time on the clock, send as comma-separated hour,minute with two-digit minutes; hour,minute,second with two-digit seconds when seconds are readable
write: 1,08
